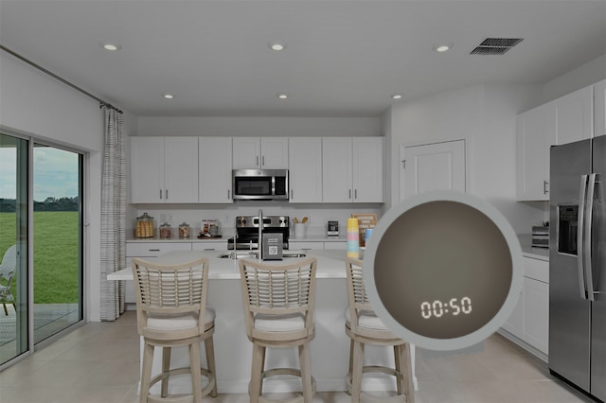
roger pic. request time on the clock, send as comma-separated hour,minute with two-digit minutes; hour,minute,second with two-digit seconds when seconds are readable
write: 0,50
